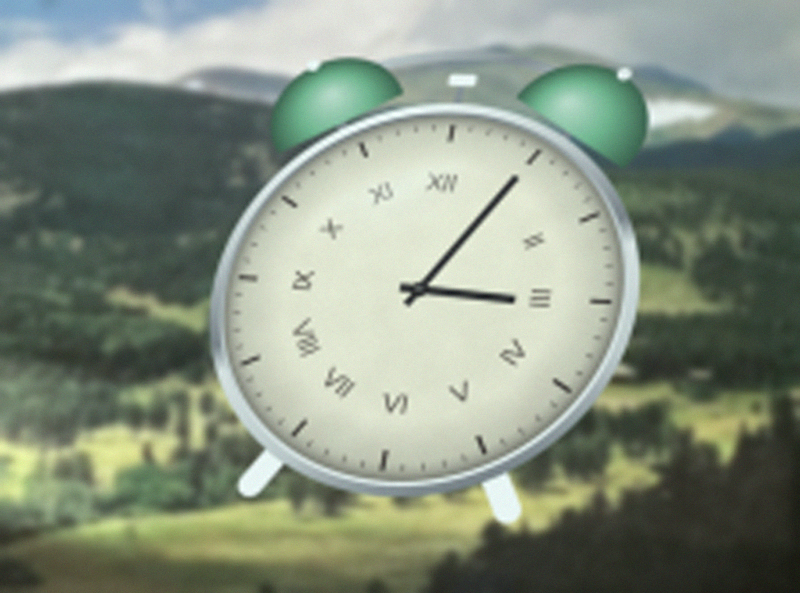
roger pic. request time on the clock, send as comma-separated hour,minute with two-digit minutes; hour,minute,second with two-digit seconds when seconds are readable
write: 3,05
